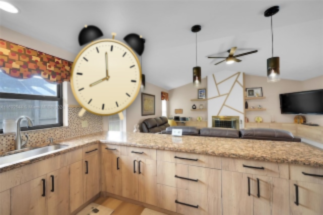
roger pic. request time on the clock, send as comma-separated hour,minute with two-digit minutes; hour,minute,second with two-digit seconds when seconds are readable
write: 7,58
